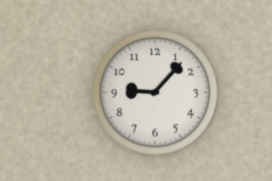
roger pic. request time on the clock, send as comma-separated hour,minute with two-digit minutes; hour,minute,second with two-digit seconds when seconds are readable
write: 9,07
